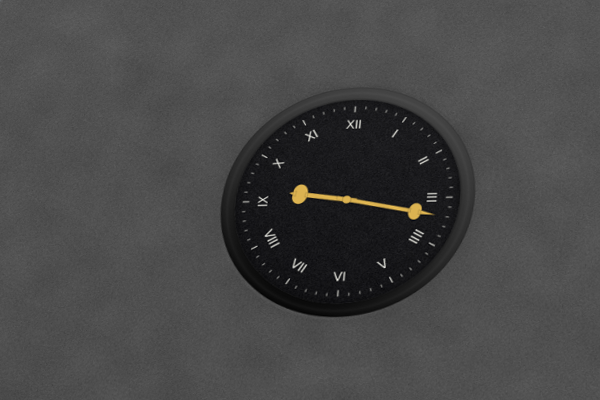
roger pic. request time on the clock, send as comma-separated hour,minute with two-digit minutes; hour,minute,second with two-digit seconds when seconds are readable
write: 9,17
